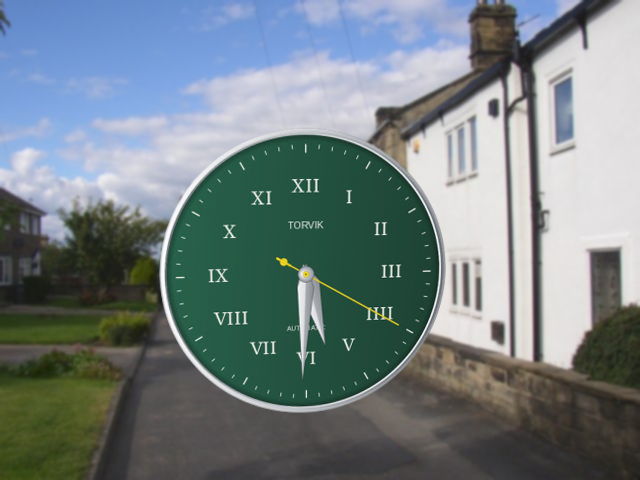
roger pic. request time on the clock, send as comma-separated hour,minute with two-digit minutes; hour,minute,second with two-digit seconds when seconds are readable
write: 5,30,20
